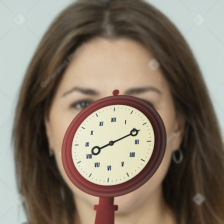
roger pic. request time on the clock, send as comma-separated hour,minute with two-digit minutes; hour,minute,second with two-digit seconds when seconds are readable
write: 8,11
